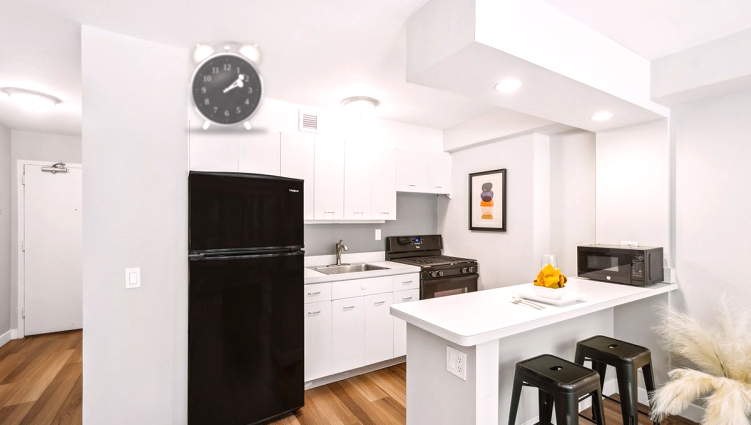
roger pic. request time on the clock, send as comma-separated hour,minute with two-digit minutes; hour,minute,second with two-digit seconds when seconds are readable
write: 2,08
